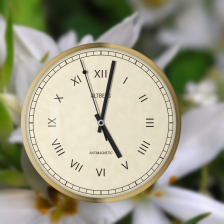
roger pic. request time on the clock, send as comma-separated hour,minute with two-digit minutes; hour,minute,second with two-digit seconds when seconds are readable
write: 5,01,57
